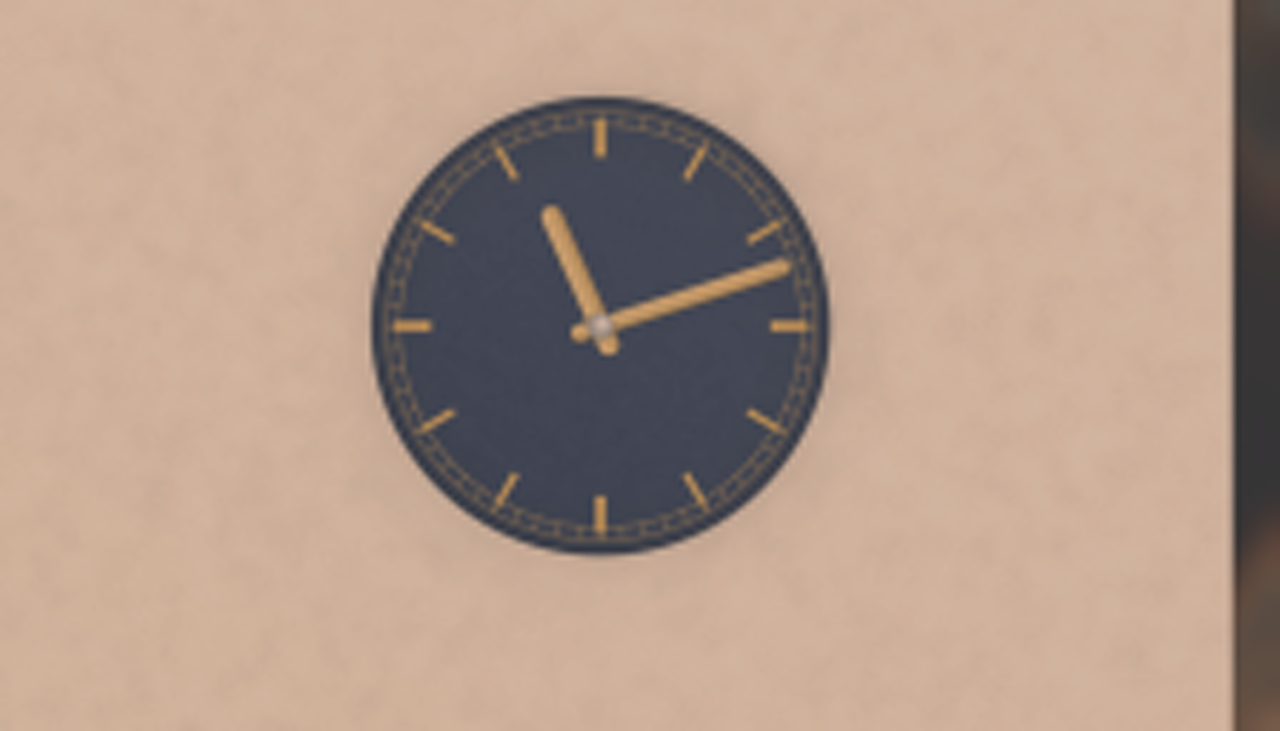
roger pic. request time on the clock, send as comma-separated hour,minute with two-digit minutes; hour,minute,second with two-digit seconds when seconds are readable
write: 11,12
